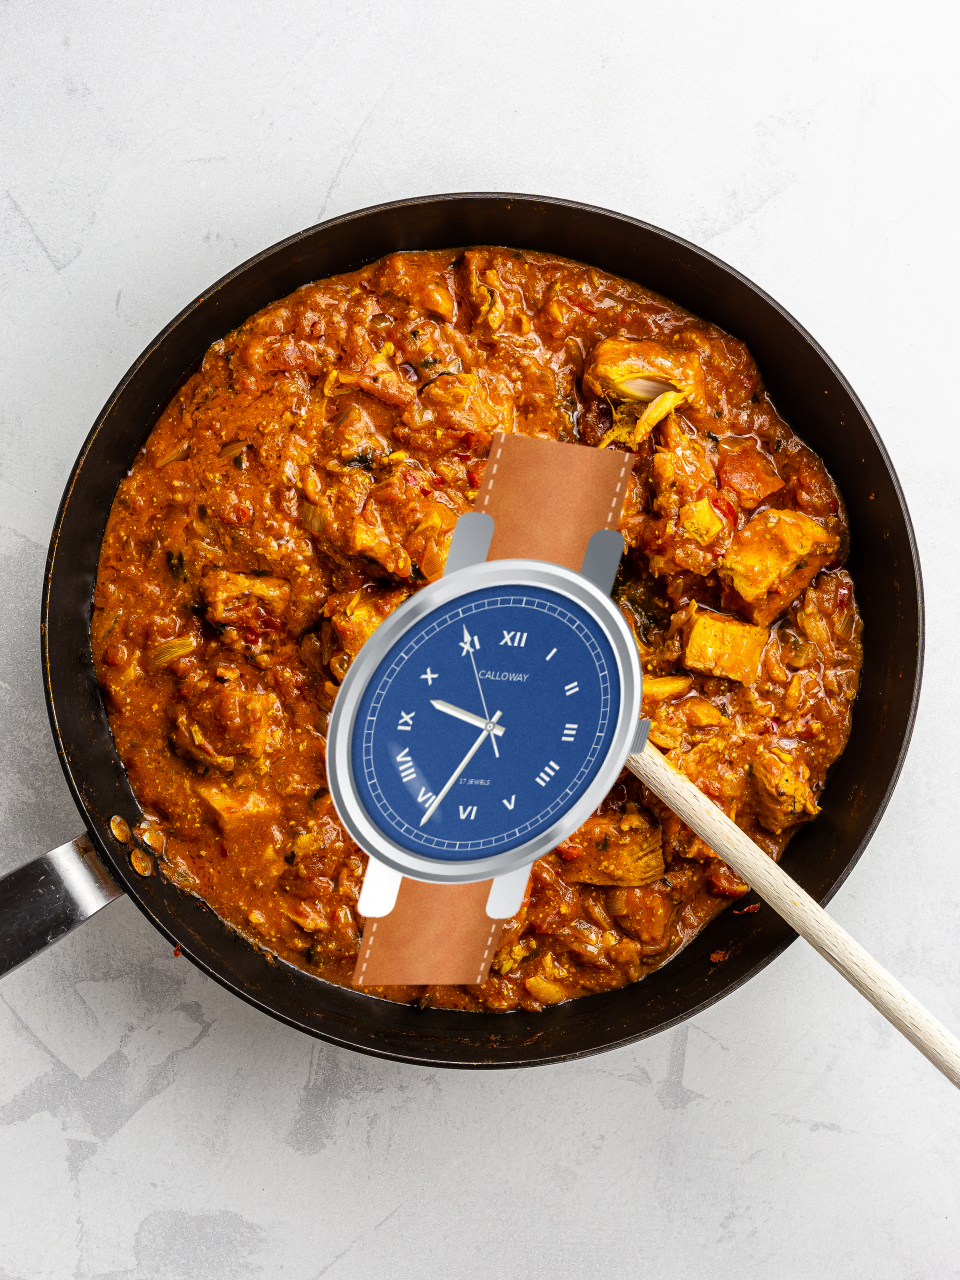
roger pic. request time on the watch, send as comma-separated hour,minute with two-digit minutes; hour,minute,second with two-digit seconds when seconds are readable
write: 9,33,55
